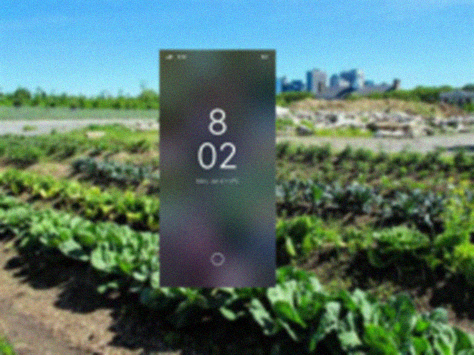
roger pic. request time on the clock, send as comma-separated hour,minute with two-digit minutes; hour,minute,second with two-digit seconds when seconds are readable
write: 8,02
